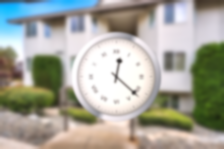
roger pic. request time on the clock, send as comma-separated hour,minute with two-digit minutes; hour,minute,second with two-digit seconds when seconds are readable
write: 12,22
